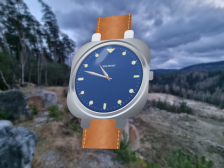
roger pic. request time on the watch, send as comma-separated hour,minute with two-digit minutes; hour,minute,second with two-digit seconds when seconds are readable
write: 10,48
